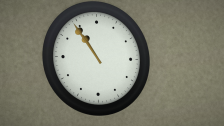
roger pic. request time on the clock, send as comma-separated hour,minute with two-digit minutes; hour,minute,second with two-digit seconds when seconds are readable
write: 10,54
